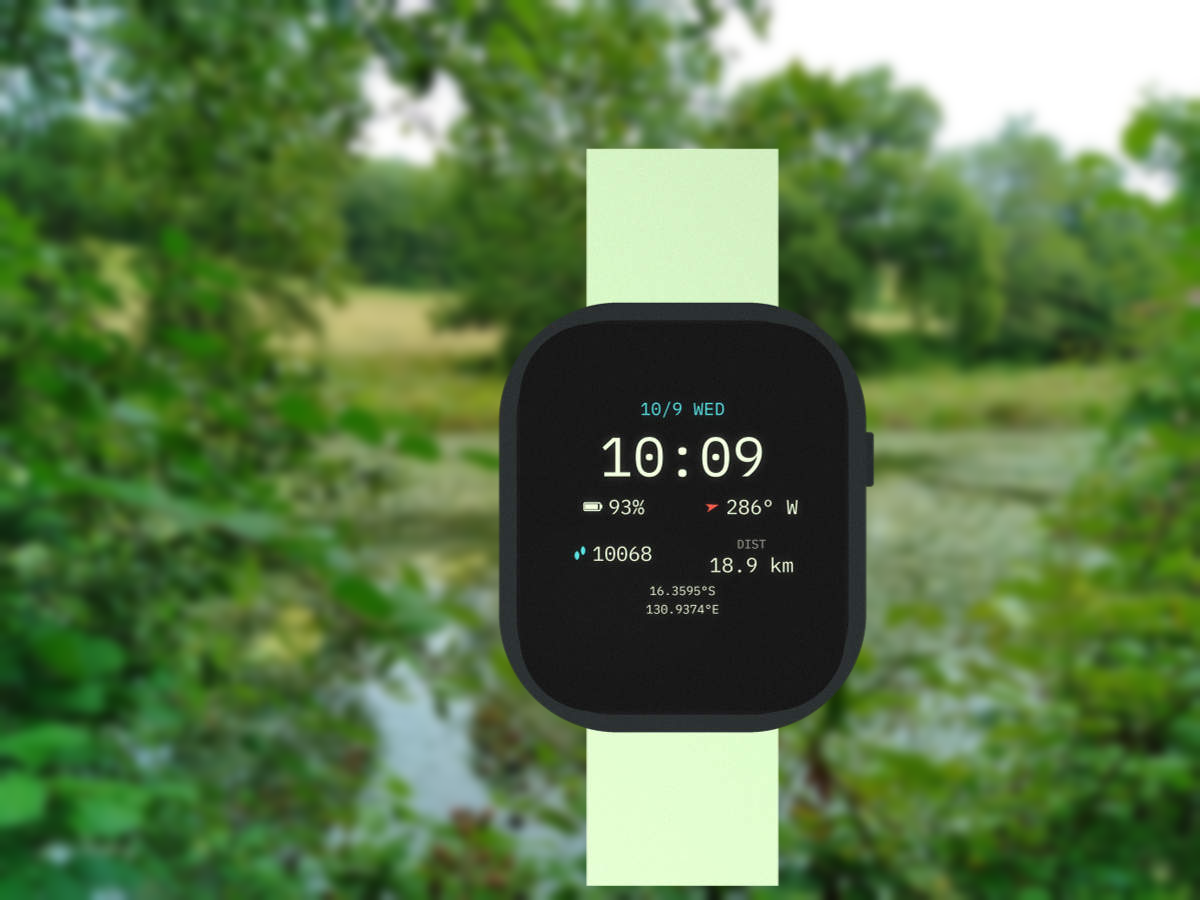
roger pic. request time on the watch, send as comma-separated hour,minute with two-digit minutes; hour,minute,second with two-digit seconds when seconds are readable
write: 10,09
